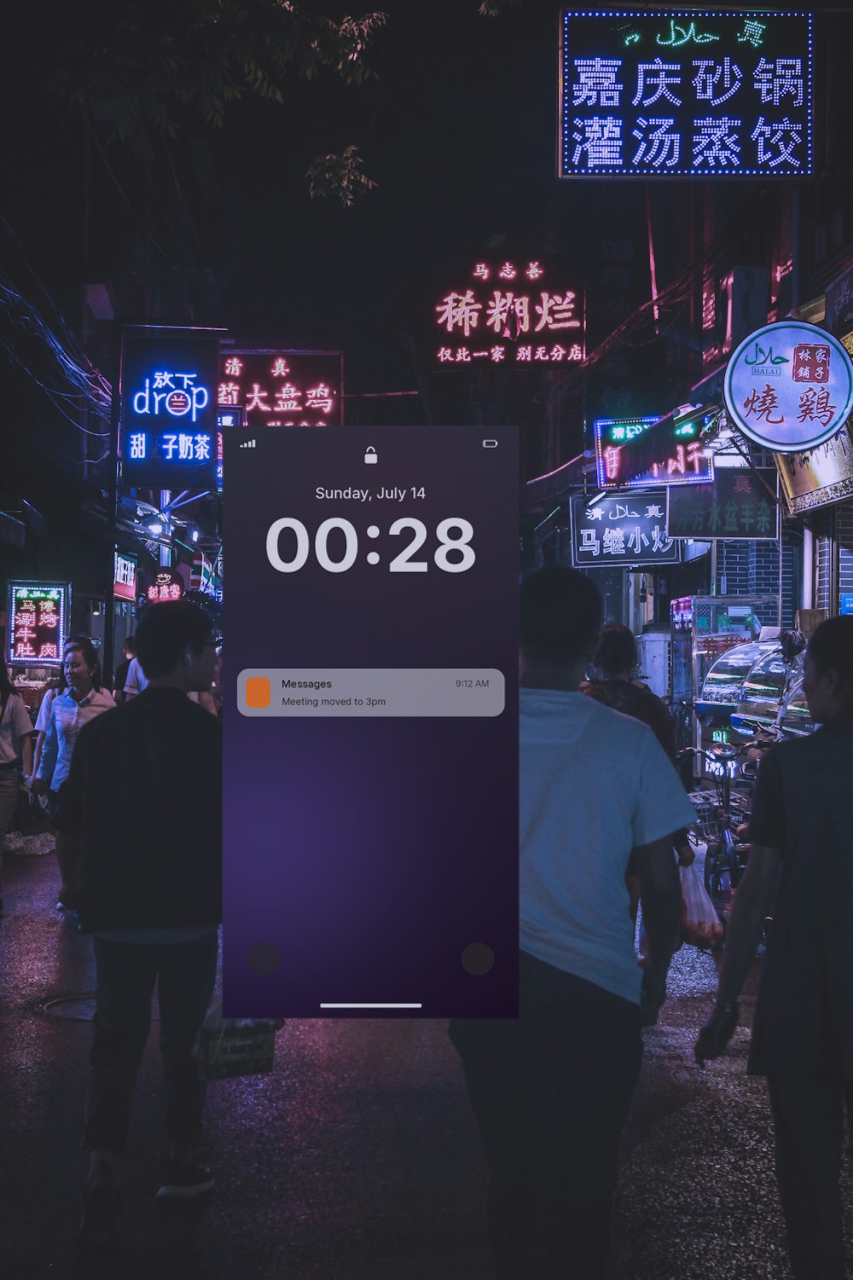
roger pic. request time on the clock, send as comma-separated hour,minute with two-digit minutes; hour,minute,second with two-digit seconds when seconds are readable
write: 0,28
